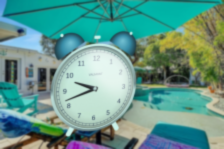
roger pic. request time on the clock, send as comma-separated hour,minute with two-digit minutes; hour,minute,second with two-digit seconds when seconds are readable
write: 9,42
